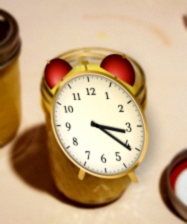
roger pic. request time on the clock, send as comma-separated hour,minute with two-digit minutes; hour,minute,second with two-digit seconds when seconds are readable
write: 3,21
